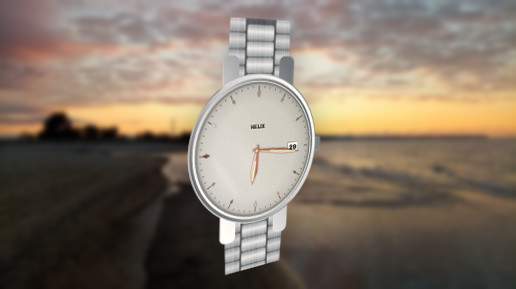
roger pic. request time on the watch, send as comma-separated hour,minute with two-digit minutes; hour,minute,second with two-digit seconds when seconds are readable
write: 6,16
